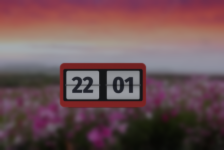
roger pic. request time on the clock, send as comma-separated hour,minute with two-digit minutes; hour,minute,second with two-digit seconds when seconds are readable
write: 22,01
